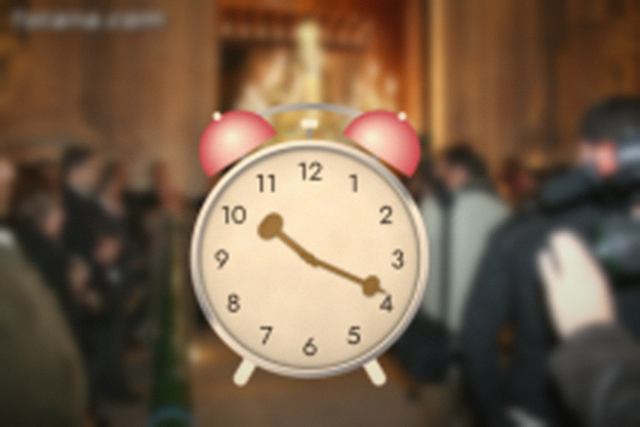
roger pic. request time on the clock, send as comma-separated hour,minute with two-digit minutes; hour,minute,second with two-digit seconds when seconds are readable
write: 10,19
